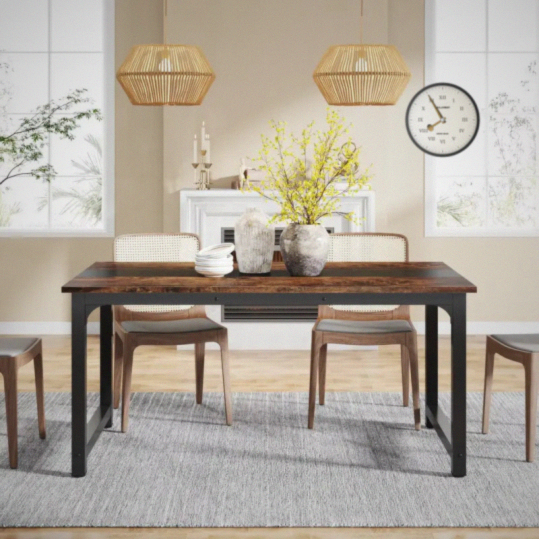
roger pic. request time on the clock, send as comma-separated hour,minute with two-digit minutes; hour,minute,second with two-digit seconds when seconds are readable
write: 7,55
